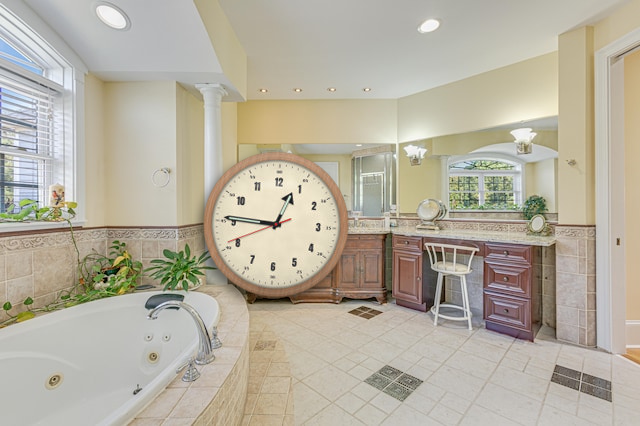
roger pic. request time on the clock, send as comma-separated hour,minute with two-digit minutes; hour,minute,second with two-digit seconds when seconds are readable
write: 12,45,41
